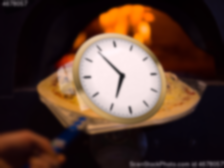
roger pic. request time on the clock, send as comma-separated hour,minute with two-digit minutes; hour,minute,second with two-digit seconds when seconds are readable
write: 6,54
